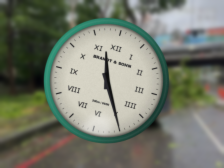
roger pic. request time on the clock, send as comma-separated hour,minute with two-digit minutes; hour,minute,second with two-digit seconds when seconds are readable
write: 11,25
